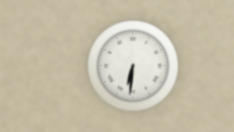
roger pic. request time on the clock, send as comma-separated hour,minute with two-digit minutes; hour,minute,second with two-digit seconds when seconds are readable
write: 6,31
